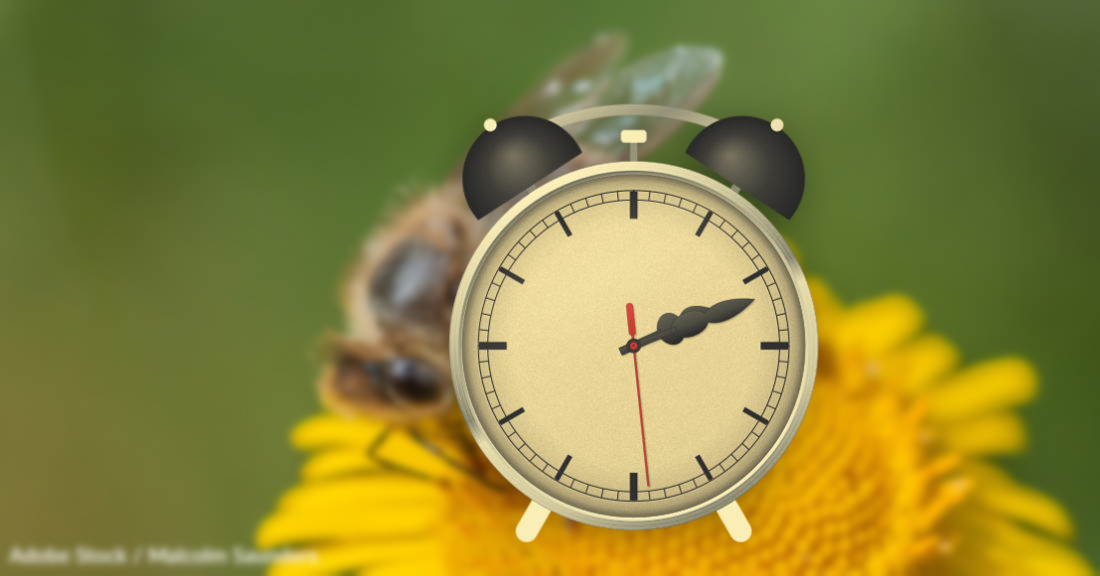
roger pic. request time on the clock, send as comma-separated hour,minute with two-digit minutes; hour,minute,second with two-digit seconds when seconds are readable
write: 2,11,29
